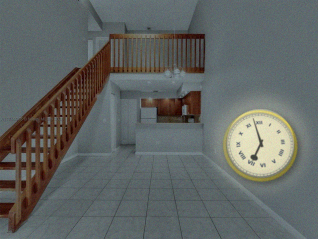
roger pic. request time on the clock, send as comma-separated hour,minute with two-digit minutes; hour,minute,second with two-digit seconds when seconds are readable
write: 6,58
